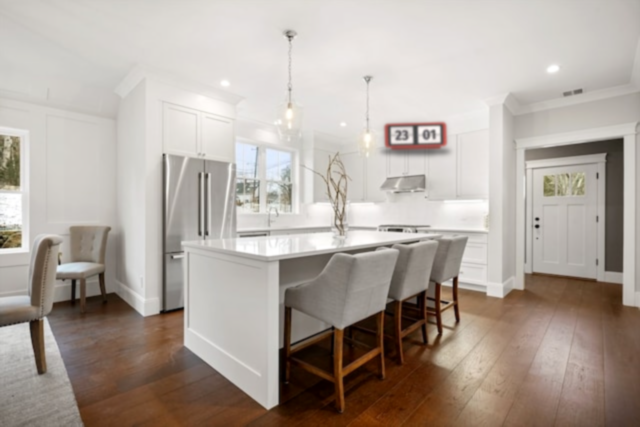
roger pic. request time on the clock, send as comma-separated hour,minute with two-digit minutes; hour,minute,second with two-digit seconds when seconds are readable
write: 23,01
